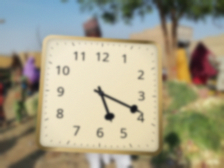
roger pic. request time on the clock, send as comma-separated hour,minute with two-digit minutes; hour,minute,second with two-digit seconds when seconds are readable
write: 5,19
